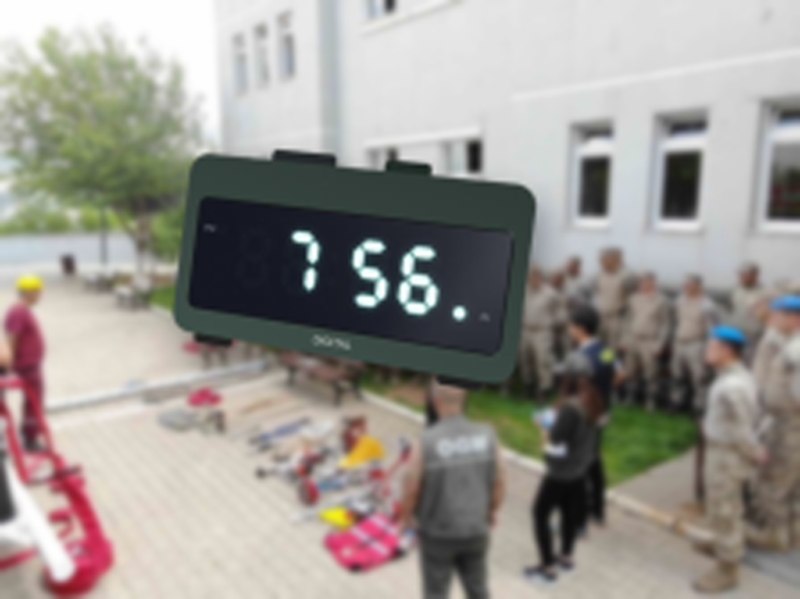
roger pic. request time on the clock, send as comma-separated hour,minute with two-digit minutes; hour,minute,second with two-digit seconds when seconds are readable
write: 7,56
